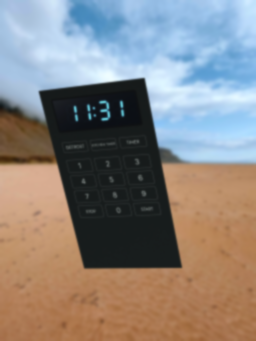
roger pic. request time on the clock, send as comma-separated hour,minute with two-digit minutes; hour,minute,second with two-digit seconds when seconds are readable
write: 11,31
